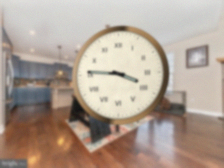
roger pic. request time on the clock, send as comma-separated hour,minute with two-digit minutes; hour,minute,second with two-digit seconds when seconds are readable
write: 3,46
